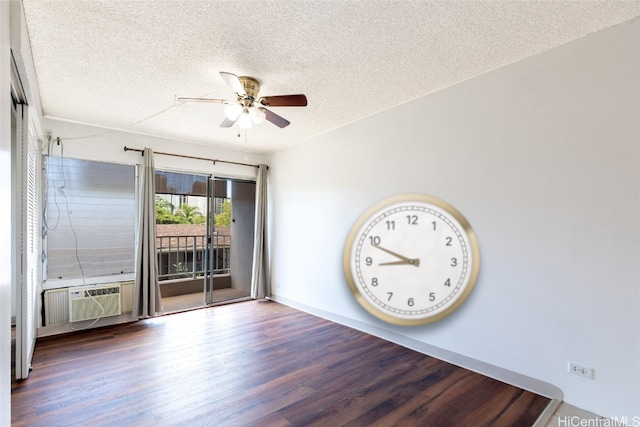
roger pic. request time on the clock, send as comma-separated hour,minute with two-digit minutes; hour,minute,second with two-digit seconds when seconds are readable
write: 8,49
